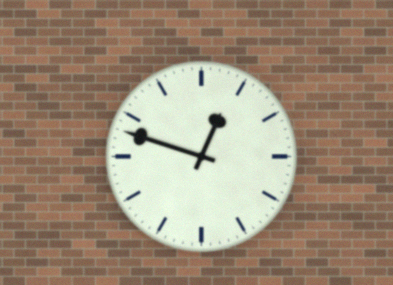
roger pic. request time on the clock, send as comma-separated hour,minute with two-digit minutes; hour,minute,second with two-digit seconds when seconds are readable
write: 12,48
